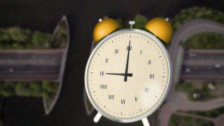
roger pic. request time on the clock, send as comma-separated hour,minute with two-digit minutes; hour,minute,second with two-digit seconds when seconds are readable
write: 9,00
